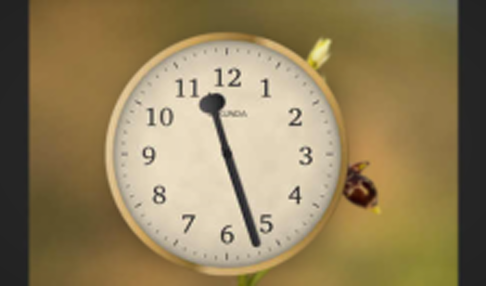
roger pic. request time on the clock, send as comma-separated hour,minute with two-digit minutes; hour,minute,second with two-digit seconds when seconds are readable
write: 11,27
